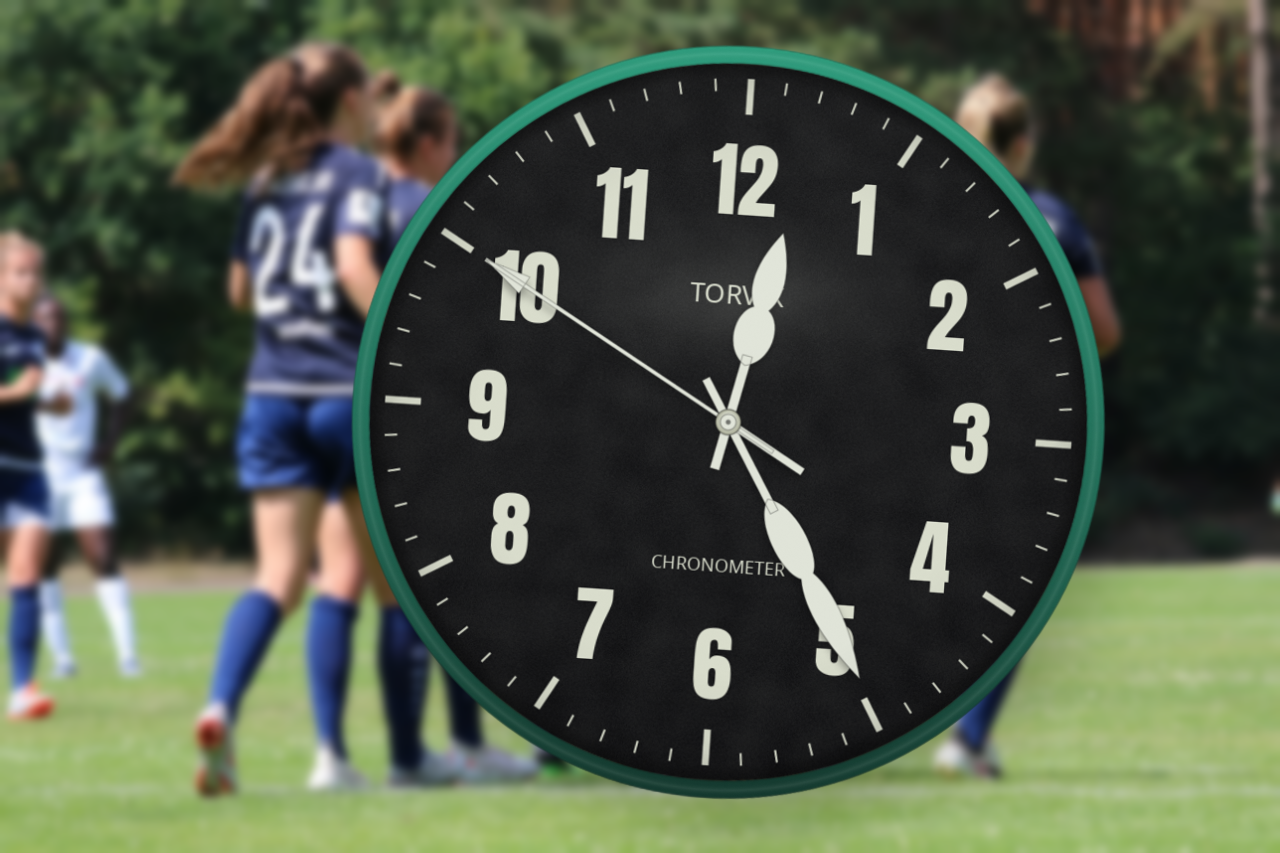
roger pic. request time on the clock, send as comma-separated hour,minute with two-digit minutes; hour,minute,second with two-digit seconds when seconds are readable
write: 12,24,50
